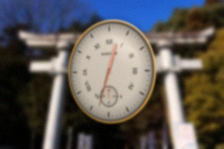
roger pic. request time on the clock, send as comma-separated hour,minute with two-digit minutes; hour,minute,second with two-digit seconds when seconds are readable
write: 12,33
